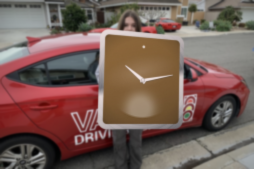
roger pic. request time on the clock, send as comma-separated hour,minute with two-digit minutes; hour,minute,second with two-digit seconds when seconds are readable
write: 10,13
